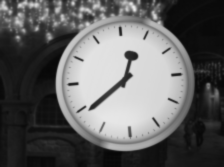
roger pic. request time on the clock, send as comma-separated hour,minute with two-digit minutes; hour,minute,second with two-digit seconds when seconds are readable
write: 12,39
